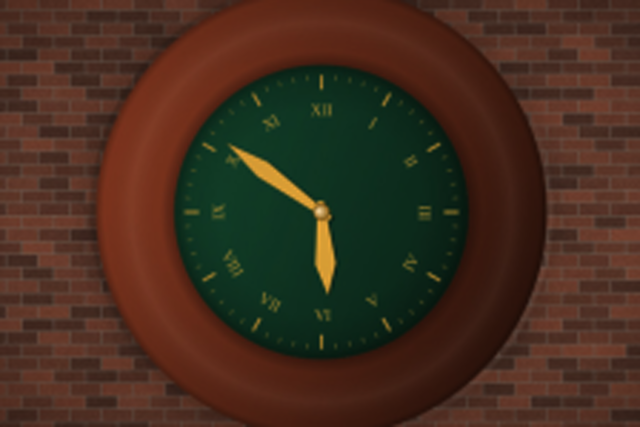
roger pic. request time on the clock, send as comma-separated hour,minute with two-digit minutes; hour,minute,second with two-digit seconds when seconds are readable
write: 5,51
